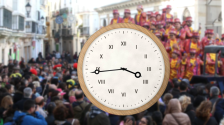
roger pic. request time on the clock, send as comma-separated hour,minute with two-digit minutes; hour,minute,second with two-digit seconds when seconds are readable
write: 3,44
